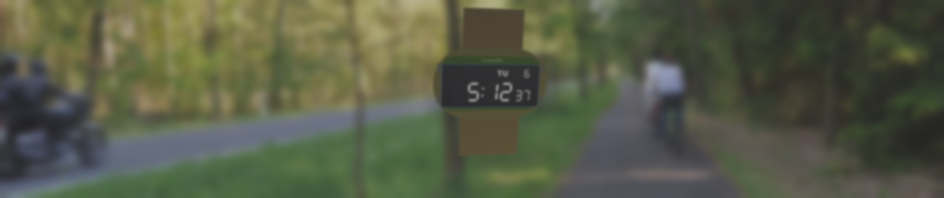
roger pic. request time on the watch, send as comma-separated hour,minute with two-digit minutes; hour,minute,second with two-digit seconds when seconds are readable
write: 5,12
